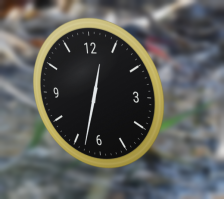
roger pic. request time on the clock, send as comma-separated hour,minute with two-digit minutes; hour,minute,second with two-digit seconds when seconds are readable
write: 12,33
